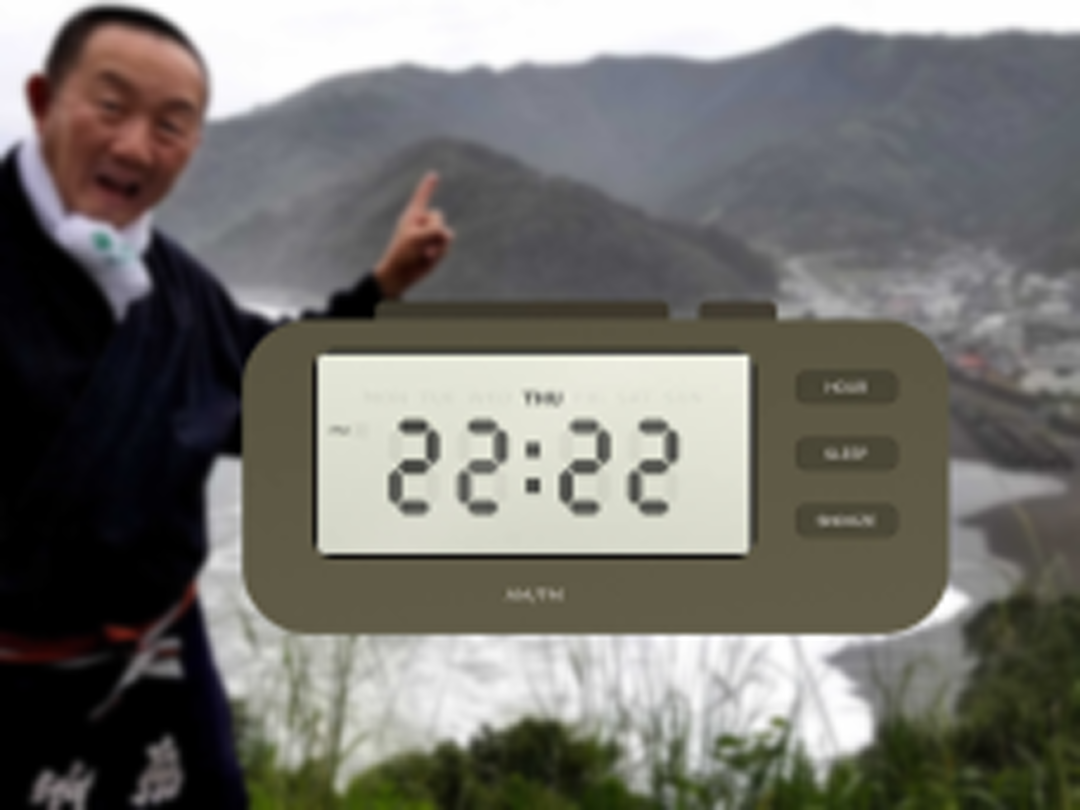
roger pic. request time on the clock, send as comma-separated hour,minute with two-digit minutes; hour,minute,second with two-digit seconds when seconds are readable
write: 22,22
